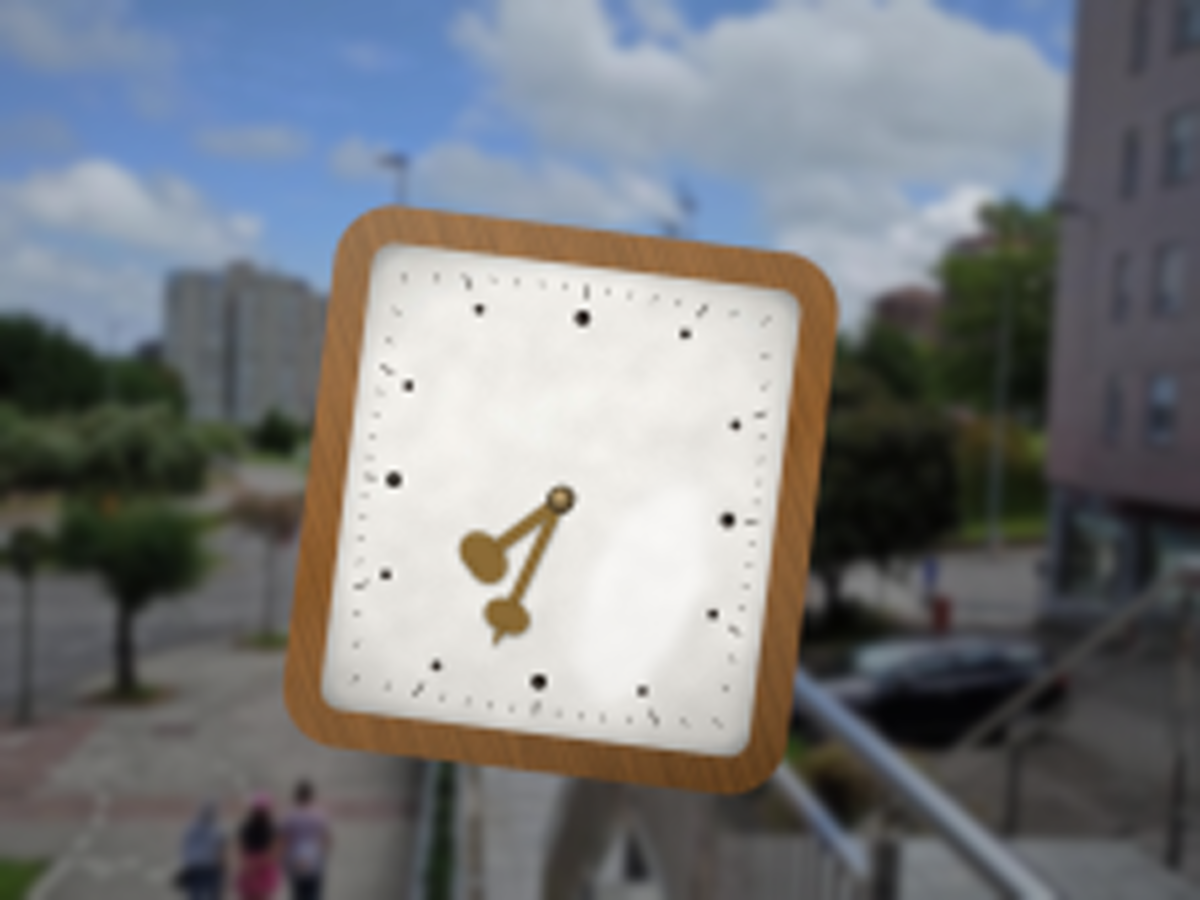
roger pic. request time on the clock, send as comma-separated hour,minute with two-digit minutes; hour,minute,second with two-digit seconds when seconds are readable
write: 7,33
